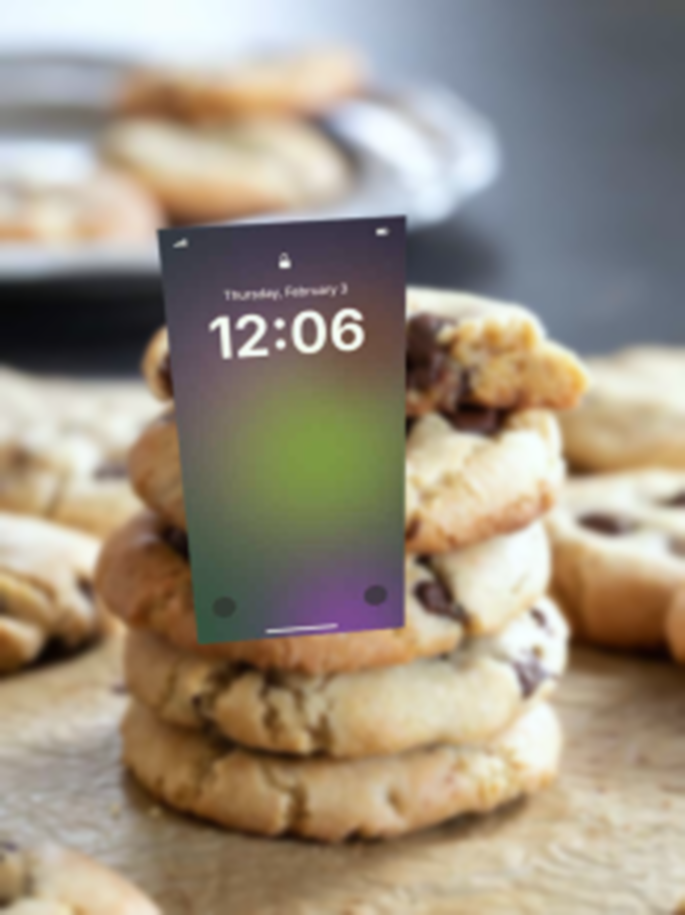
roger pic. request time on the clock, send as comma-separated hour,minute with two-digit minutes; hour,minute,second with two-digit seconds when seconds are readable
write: 12,06
